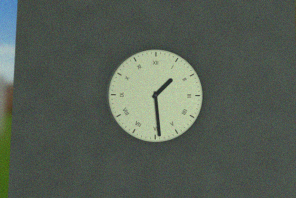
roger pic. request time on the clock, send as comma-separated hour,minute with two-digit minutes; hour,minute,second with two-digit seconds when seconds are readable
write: 1,29
